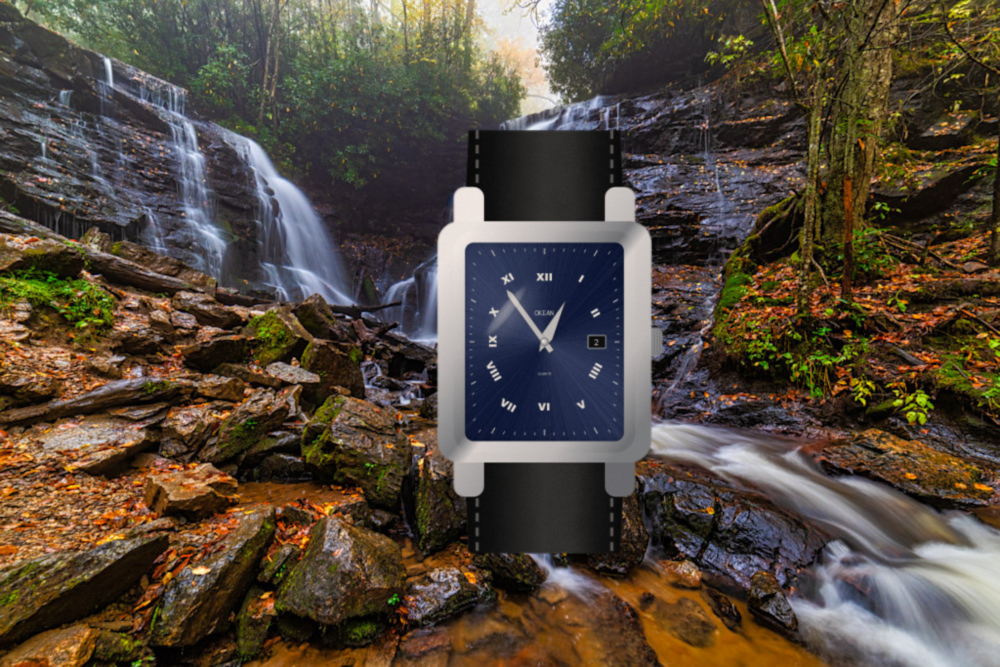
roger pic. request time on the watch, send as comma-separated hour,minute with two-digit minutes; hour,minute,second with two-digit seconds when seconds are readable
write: 12,54
